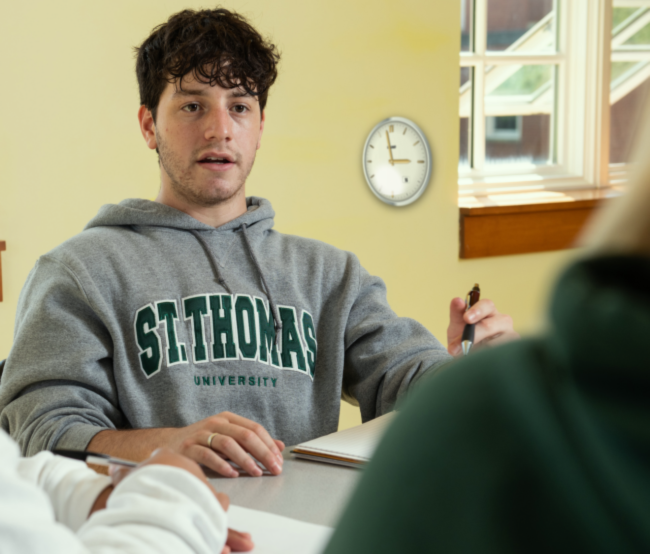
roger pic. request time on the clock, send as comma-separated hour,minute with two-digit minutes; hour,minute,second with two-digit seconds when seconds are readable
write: 2,58
